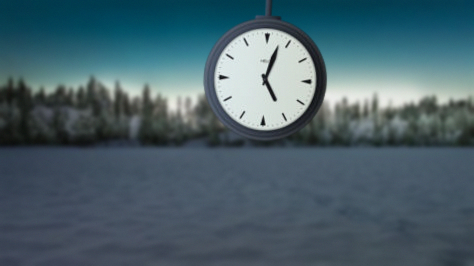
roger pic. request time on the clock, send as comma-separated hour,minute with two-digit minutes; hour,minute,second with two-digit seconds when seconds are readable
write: 5,03
